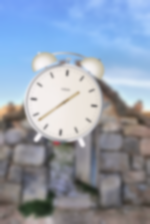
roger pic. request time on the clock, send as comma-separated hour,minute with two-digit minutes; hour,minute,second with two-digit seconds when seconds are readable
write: 1,38
